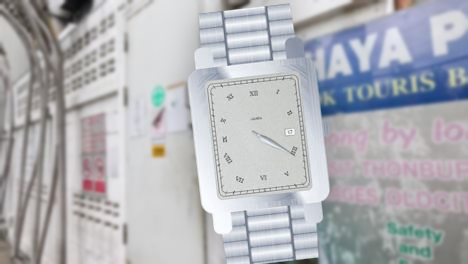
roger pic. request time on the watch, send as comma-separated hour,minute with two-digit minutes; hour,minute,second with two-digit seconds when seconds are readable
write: 4,21
